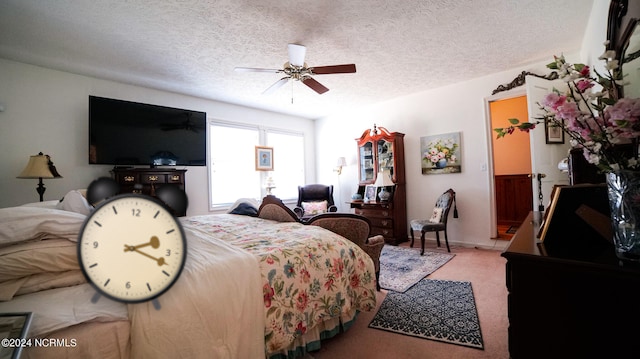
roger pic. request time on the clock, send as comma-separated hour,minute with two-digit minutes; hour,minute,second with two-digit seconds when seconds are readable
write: 2,18
